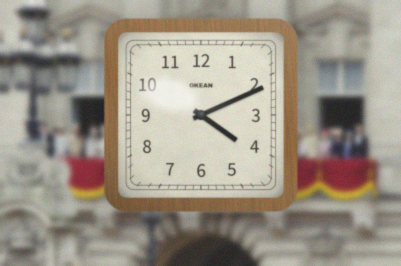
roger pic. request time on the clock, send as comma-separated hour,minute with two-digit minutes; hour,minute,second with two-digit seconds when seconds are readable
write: 4,11
